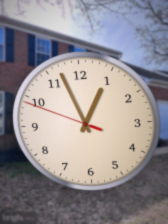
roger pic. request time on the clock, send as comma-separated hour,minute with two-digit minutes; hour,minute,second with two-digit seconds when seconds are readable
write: 12,56,49
